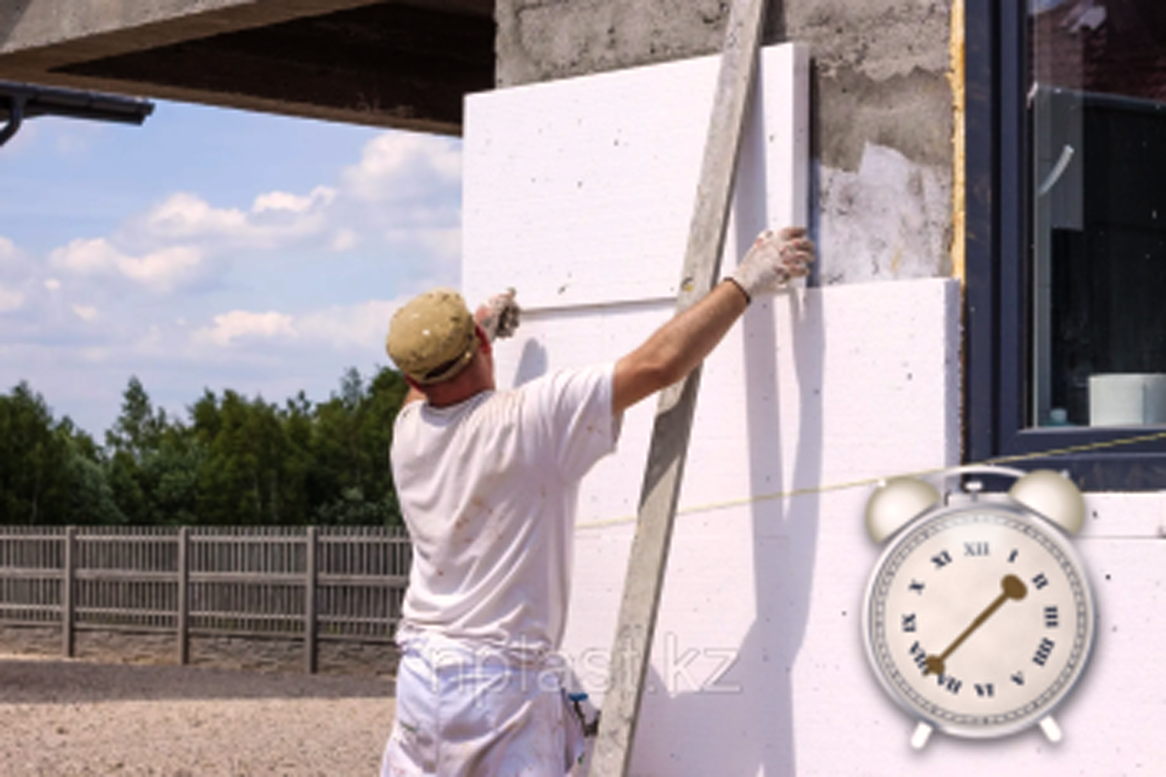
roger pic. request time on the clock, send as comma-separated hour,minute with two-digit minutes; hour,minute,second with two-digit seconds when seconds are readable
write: 1,38
